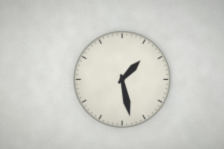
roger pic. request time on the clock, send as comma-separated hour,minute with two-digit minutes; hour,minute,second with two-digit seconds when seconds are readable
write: 1,28
